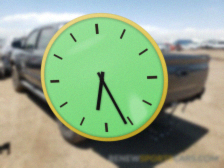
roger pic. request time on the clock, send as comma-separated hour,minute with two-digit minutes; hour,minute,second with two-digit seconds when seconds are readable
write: 6,26
